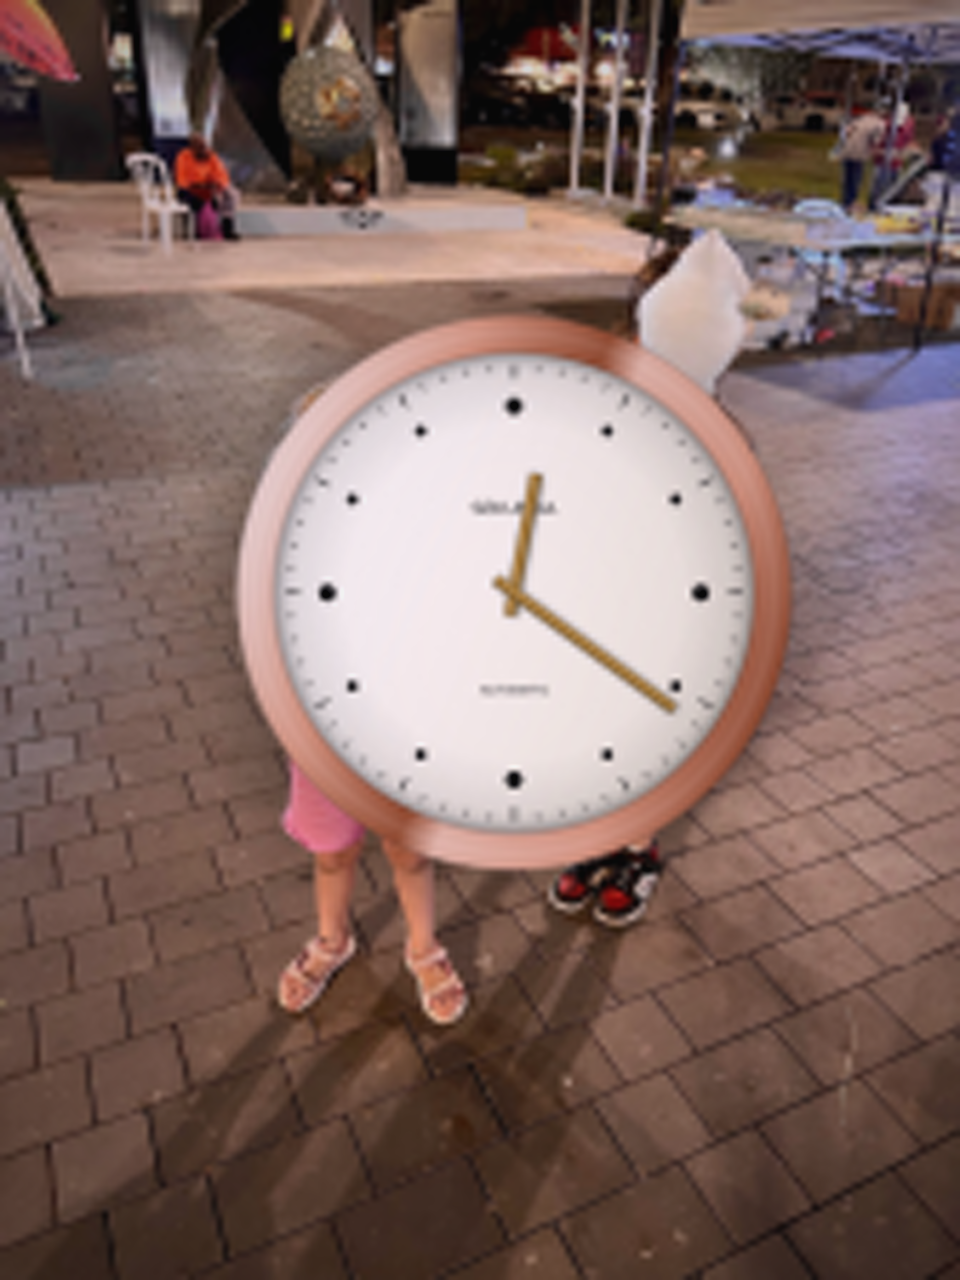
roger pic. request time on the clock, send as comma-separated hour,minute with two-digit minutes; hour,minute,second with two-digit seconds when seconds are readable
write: 12,21
